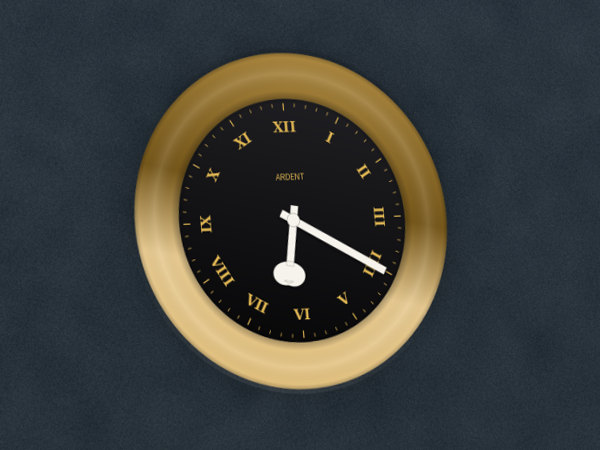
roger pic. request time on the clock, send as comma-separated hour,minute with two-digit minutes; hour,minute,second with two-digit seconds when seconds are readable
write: 6,20
